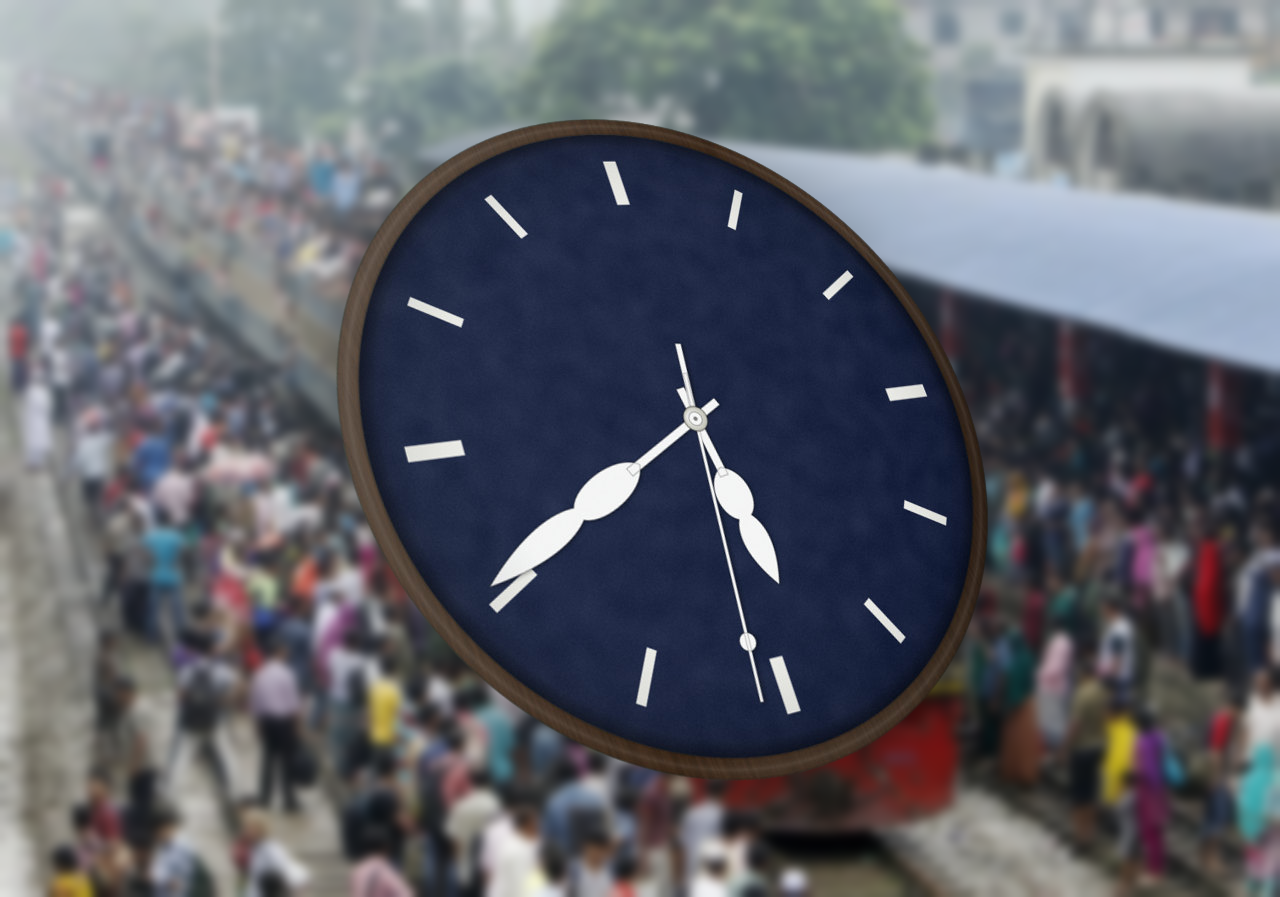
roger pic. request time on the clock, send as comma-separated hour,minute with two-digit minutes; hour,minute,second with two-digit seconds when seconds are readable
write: 5,40,31
